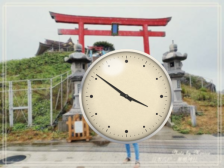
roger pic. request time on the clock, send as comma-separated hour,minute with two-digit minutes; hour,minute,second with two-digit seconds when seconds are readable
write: 3,51
